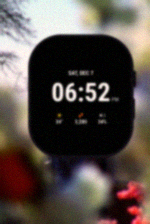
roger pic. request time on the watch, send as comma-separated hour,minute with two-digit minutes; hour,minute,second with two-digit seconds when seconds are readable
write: 6,52
